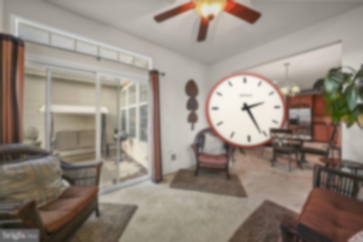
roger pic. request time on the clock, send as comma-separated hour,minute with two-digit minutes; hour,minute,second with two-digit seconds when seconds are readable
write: 2,26
